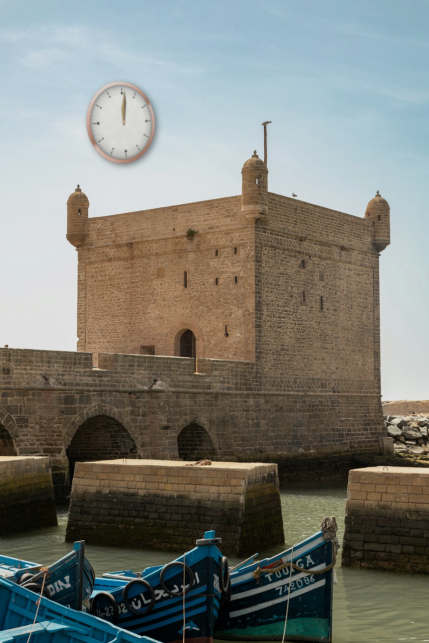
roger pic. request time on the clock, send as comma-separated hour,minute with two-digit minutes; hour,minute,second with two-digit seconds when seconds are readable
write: 12,01
